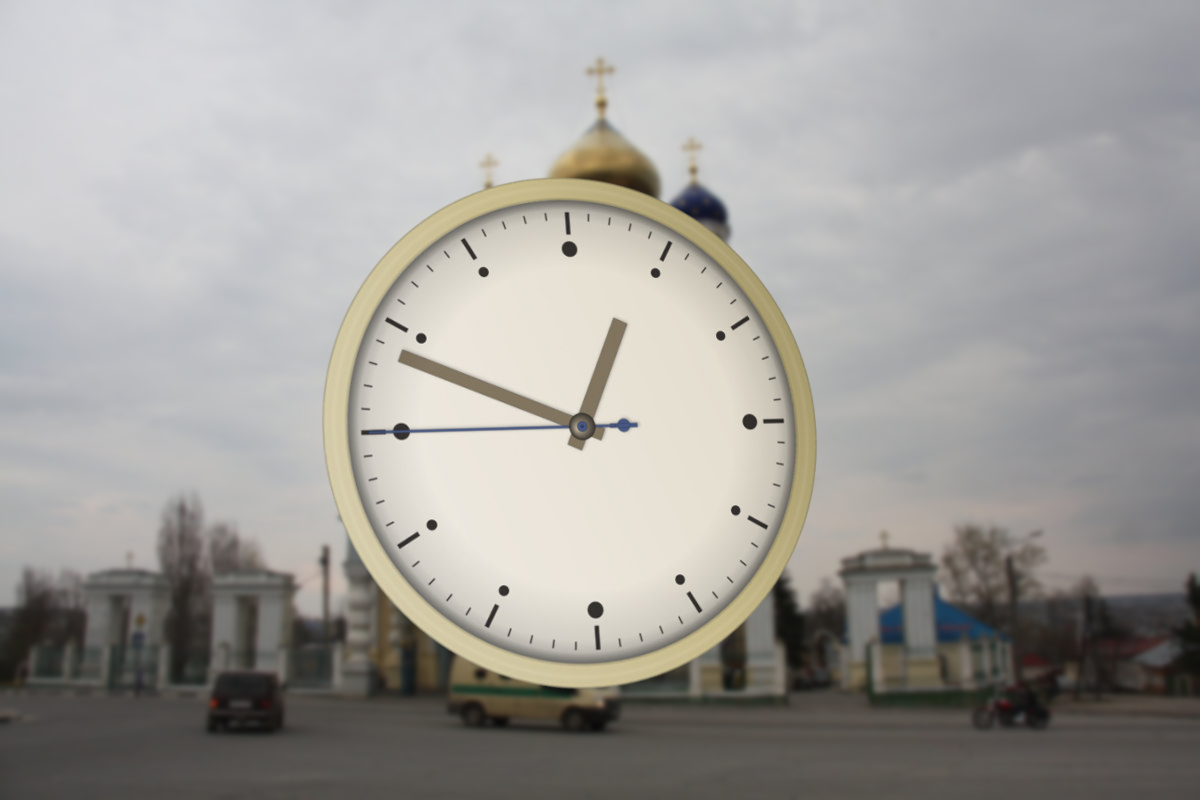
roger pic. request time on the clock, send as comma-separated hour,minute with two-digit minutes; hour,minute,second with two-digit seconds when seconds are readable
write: 12,48,45
